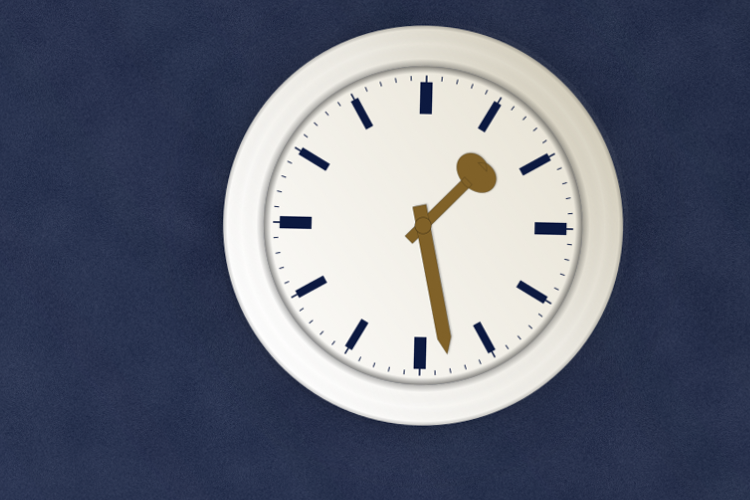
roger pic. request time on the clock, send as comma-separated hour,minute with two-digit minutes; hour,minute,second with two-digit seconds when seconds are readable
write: 1,28
